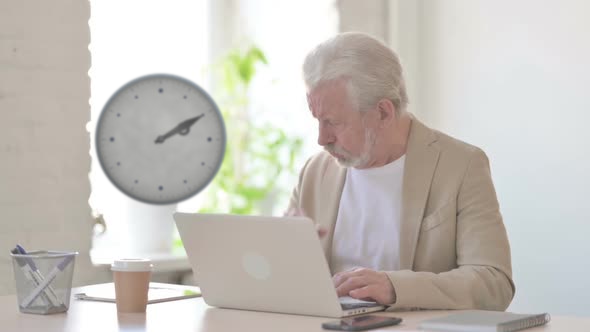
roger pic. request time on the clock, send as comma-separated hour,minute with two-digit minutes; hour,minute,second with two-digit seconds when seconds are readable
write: 2,10
